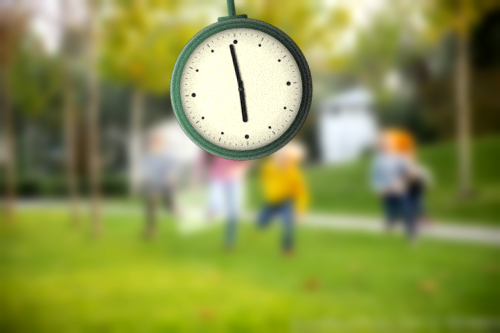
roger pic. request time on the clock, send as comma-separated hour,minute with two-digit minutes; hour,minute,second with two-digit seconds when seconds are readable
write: 5,59
